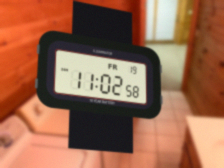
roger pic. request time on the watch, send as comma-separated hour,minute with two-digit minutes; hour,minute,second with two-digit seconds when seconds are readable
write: 11,02,58
